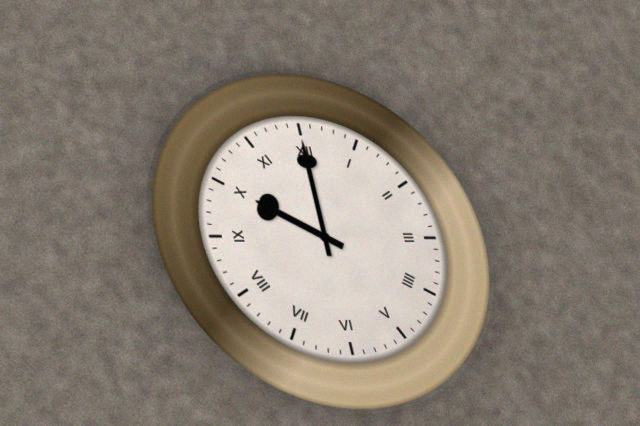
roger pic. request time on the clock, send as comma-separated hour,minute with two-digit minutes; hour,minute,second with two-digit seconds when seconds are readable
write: 10,00
